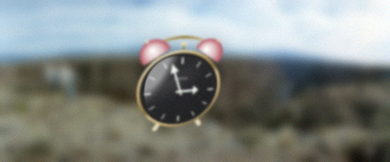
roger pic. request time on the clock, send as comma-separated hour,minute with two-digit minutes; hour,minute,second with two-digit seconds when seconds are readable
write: 2,57
